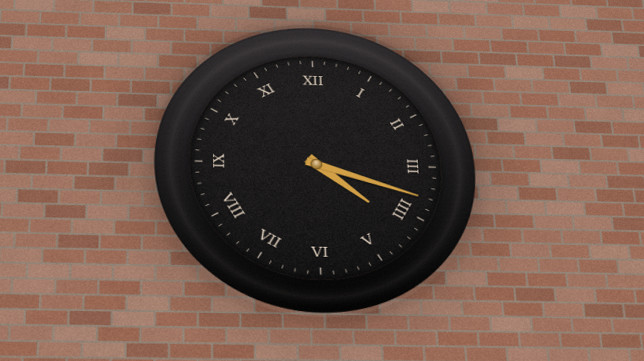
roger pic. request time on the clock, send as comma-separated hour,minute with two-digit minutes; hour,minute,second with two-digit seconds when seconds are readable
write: 4,18
